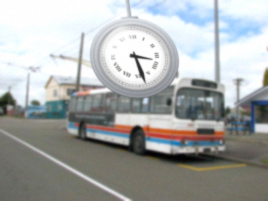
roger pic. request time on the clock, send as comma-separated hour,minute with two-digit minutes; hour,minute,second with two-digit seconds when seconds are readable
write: 3,28
